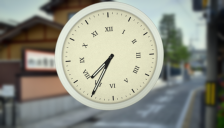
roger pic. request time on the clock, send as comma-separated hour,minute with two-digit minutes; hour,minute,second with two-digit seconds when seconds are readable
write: 7,35
